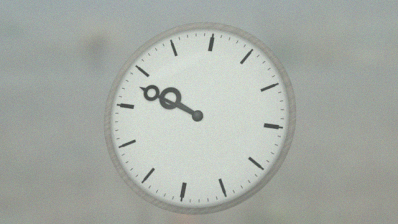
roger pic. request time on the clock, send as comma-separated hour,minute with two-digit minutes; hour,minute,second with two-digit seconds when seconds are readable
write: 9,48
